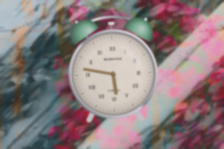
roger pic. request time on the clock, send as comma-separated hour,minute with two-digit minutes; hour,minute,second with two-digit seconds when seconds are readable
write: 5,47
